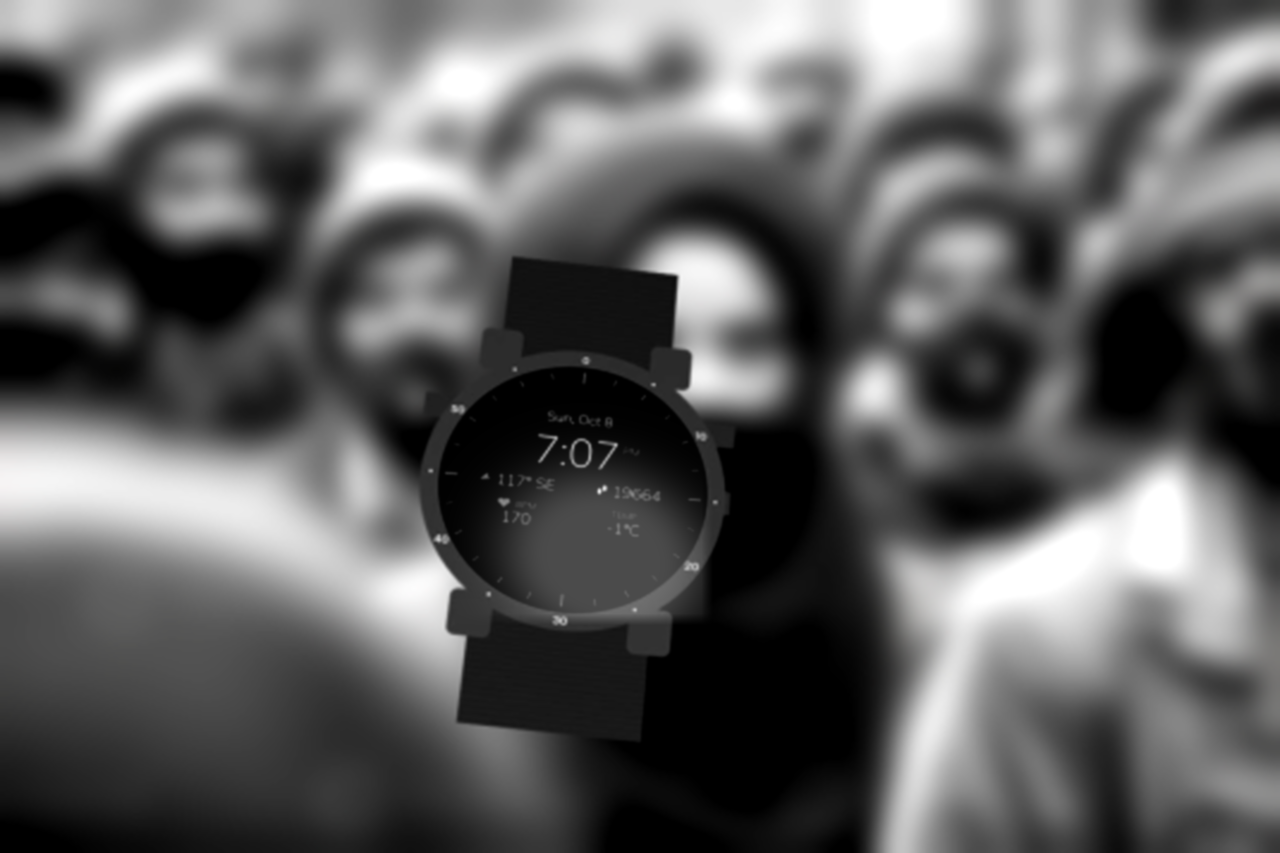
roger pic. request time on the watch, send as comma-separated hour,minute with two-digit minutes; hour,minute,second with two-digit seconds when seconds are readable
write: 7,07
